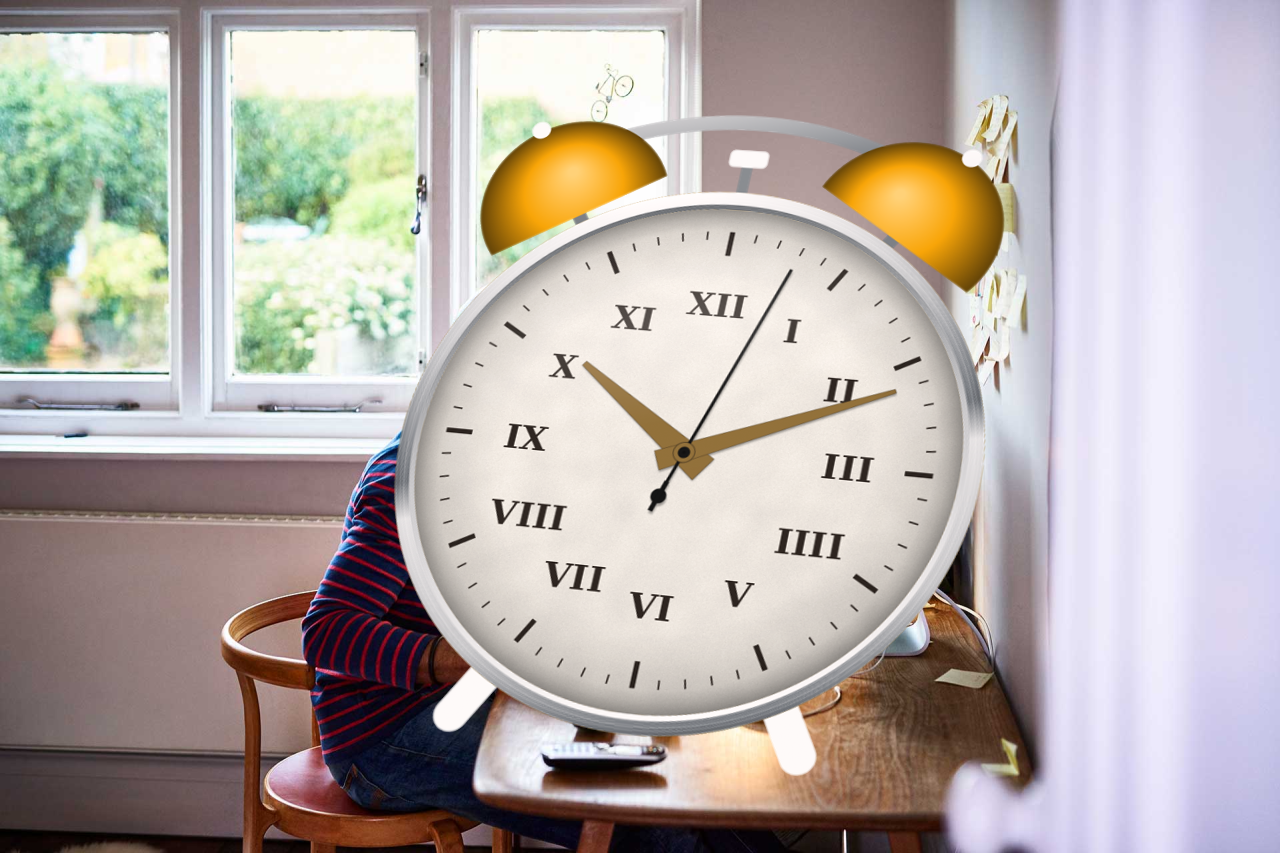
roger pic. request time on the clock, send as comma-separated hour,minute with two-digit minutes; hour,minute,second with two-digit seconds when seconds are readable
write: 10,11,03
